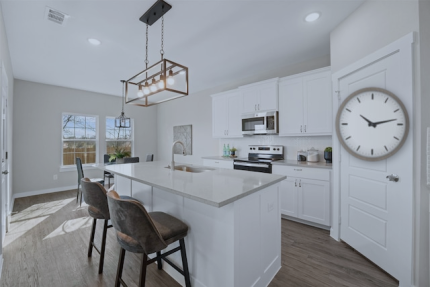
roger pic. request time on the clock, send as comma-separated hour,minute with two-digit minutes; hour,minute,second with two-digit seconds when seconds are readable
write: 10,13
